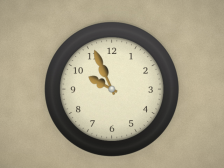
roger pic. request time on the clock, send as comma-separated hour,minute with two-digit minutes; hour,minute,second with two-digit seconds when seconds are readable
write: 9,56
